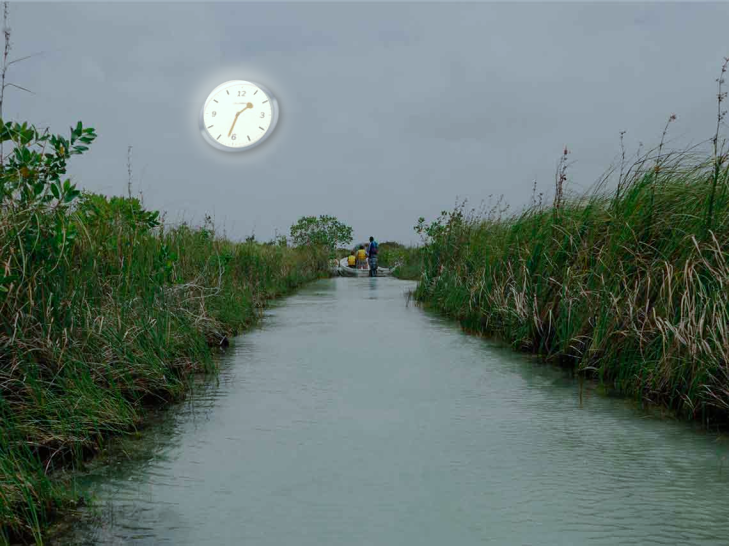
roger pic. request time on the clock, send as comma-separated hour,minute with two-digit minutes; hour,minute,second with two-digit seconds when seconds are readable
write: 1,32
